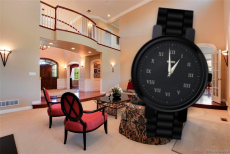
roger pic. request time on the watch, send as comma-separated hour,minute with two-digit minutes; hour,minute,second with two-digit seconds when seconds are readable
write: 12,59
